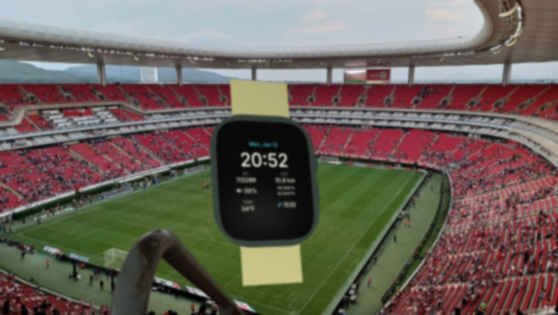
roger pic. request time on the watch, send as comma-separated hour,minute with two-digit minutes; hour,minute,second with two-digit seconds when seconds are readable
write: 20,52
